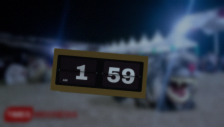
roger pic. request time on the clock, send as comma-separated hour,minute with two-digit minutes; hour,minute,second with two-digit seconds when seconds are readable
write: 1,59
